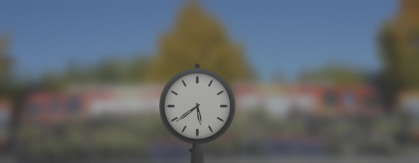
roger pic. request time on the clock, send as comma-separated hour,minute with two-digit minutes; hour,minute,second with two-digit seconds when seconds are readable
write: 5,39
